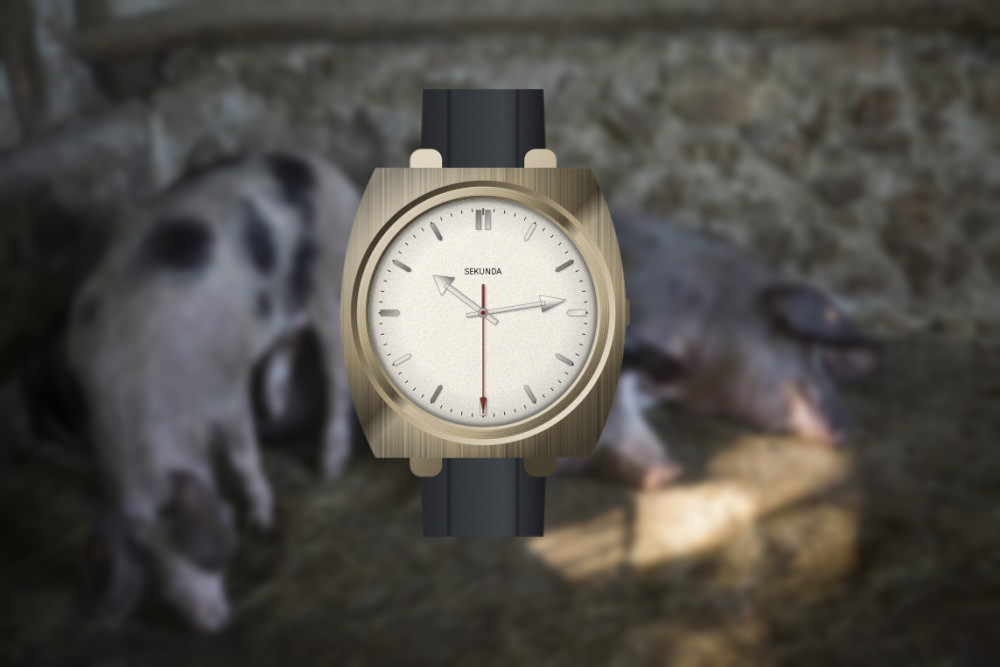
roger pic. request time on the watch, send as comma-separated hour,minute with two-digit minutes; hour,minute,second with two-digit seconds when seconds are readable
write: 10,13,30
